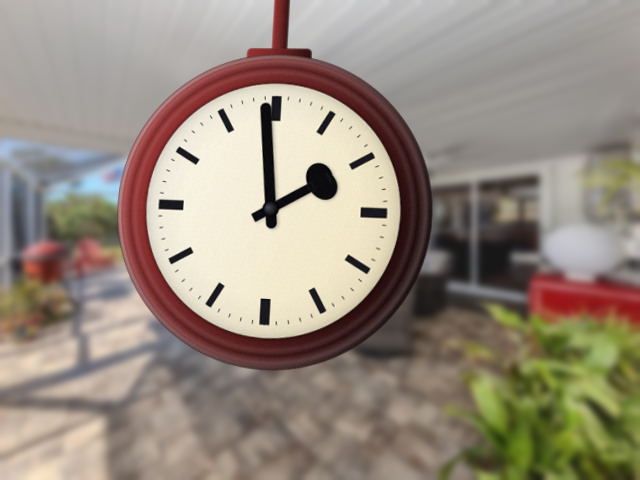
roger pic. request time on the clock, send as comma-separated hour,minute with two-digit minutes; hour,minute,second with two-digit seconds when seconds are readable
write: 1,59
